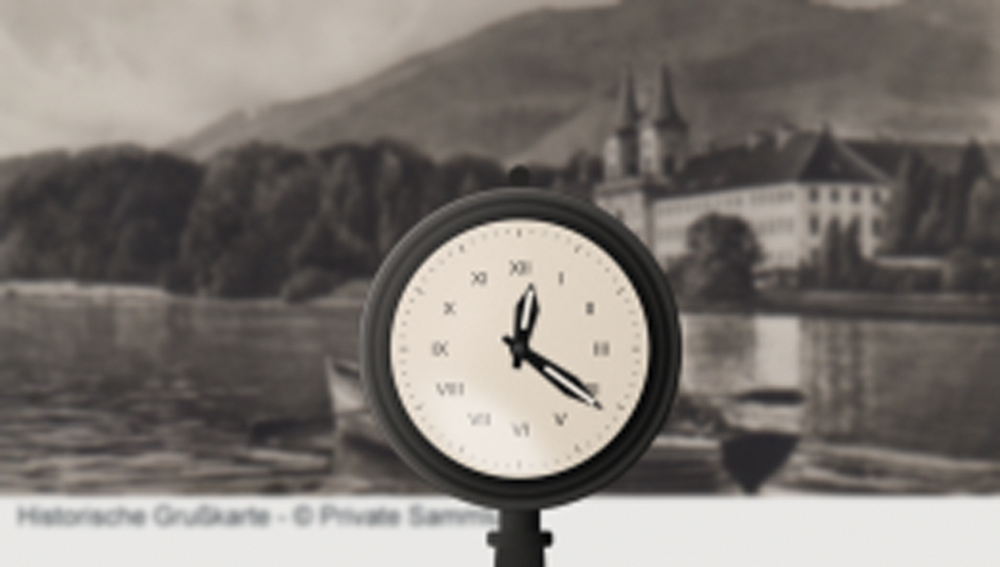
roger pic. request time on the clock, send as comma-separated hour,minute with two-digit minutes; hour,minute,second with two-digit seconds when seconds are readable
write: 12,21
